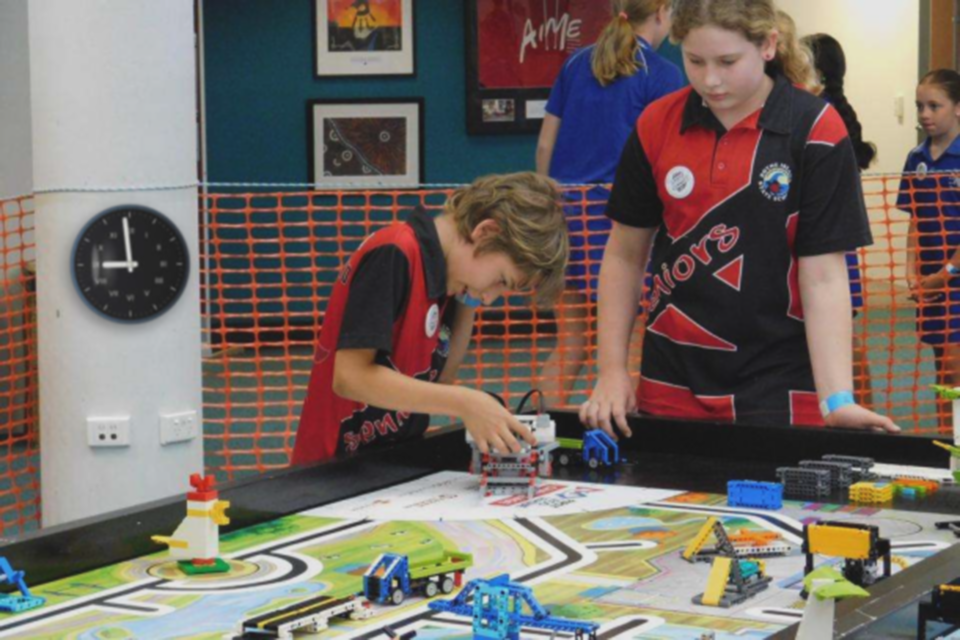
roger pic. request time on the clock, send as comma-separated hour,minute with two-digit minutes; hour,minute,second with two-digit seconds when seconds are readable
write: 8,59
